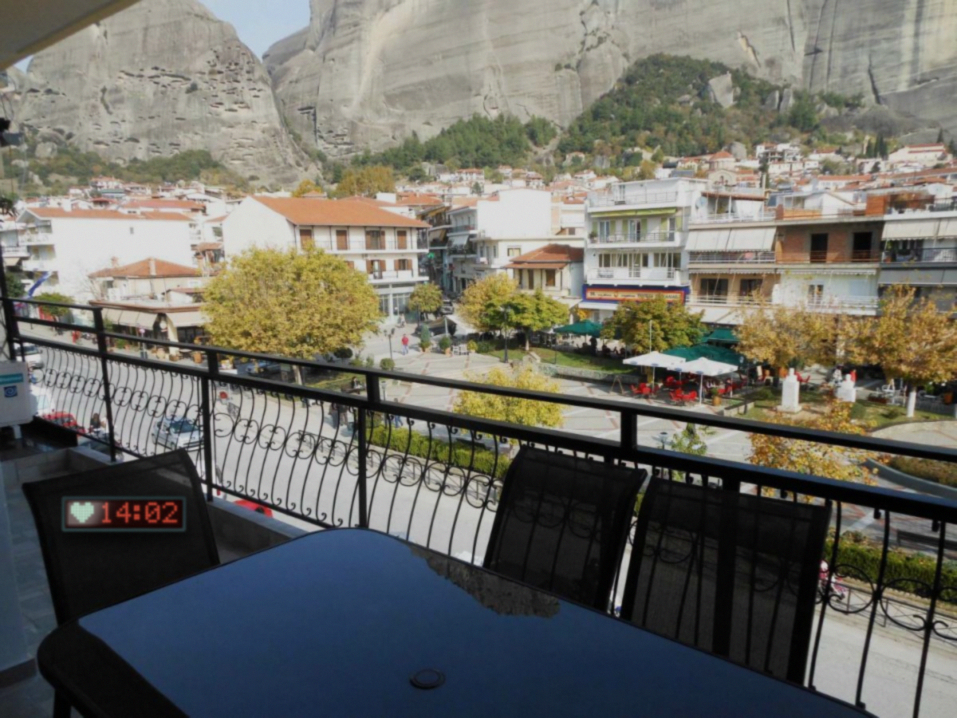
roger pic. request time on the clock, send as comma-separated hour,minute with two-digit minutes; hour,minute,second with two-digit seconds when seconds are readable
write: 14,02
